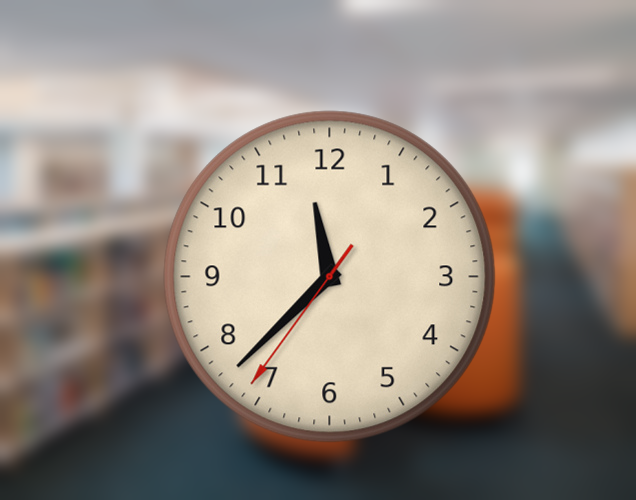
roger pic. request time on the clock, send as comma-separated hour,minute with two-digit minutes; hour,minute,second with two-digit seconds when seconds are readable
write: 11,37,36
